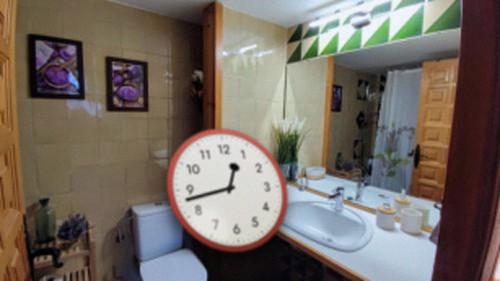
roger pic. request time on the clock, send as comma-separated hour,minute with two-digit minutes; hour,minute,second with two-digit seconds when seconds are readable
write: 12,43
